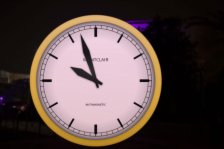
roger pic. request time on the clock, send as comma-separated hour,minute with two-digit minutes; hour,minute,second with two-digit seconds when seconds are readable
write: 9,57
